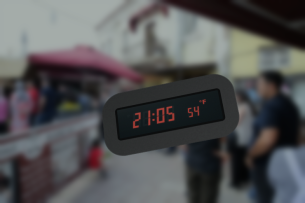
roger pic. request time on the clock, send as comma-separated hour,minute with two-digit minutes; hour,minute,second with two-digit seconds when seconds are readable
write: 21,05
